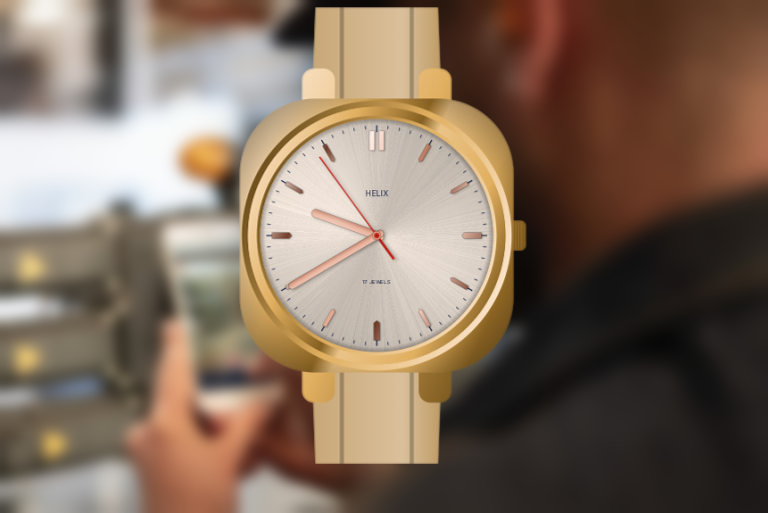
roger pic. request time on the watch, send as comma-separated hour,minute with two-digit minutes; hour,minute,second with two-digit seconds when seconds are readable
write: 9,39,54
